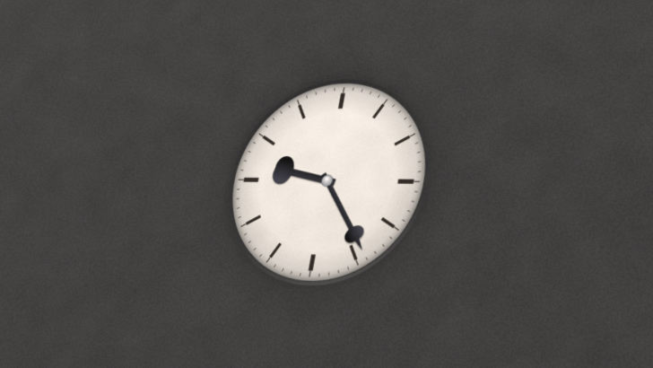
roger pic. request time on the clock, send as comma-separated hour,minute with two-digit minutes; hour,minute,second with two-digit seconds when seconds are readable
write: 9,24
